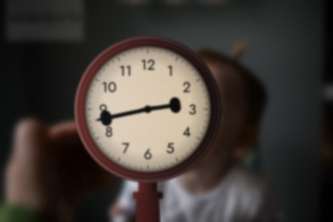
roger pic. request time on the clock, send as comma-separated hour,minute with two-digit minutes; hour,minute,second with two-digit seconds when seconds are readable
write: 2,43
